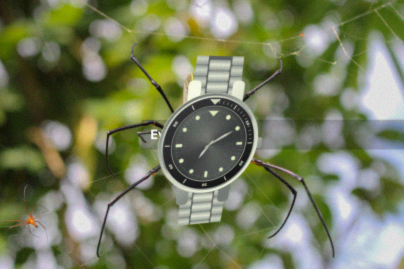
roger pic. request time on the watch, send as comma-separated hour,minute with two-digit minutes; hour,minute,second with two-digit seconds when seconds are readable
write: 7,10
